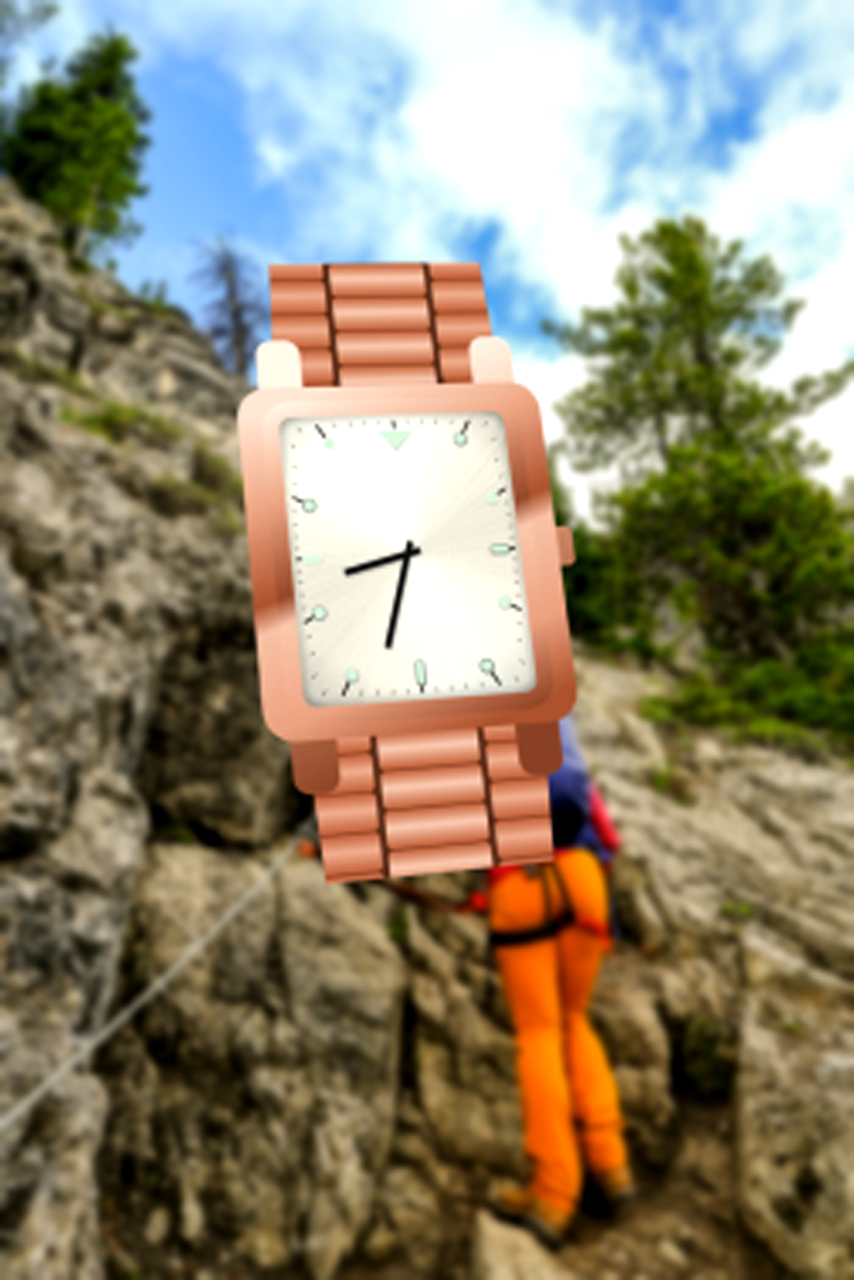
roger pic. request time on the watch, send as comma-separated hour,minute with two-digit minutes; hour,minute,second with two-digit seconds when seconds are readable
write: 8,33
